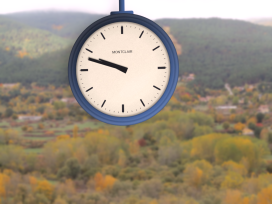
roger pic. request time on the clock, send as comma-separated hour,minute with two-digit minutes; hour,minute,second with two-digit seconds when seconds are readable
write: 9,48
